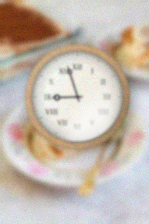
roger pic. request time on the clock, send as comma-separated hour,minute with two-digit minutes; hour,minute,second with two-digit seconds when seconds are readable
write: 8,57
